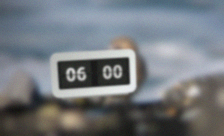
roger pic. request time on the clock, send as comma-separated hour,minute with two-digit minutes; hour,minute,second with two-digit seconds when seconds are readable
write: 6,00
